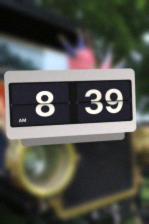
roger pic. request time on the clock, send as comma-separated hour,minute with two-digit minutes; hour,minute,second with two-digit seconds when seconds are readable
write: 8,39
